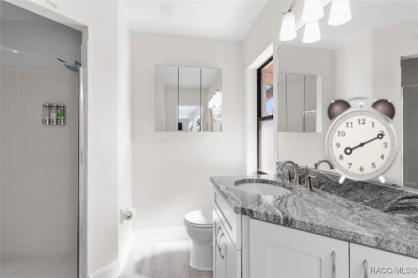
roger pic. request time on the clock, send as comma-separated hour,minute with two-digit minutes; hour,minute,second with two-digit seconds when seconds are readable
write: 8,11
